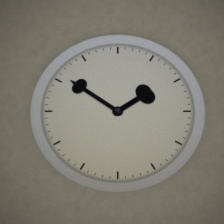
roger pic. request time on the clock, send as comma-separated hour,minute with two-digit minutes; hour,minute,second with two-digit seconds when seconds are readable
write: 1,51
